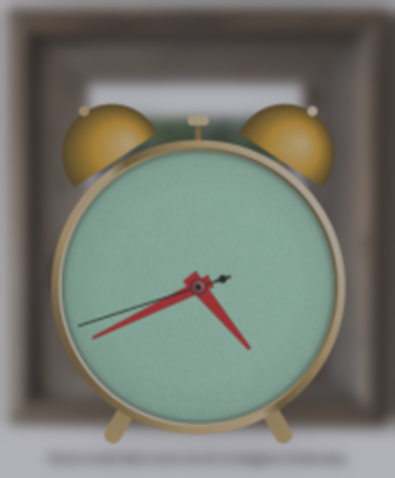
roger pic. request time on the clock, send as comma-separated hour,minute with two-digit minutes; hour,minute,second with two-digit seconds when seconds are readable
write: 4,40,42
